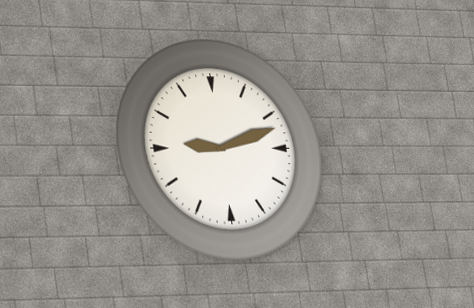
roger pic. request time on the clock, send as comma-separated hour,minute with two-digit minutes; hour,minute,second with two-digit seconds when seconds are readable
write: 9,12
